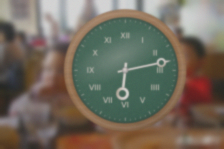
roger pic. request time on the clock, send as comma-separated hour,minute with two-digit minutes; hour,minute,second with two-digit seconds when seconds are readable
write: 6,13
